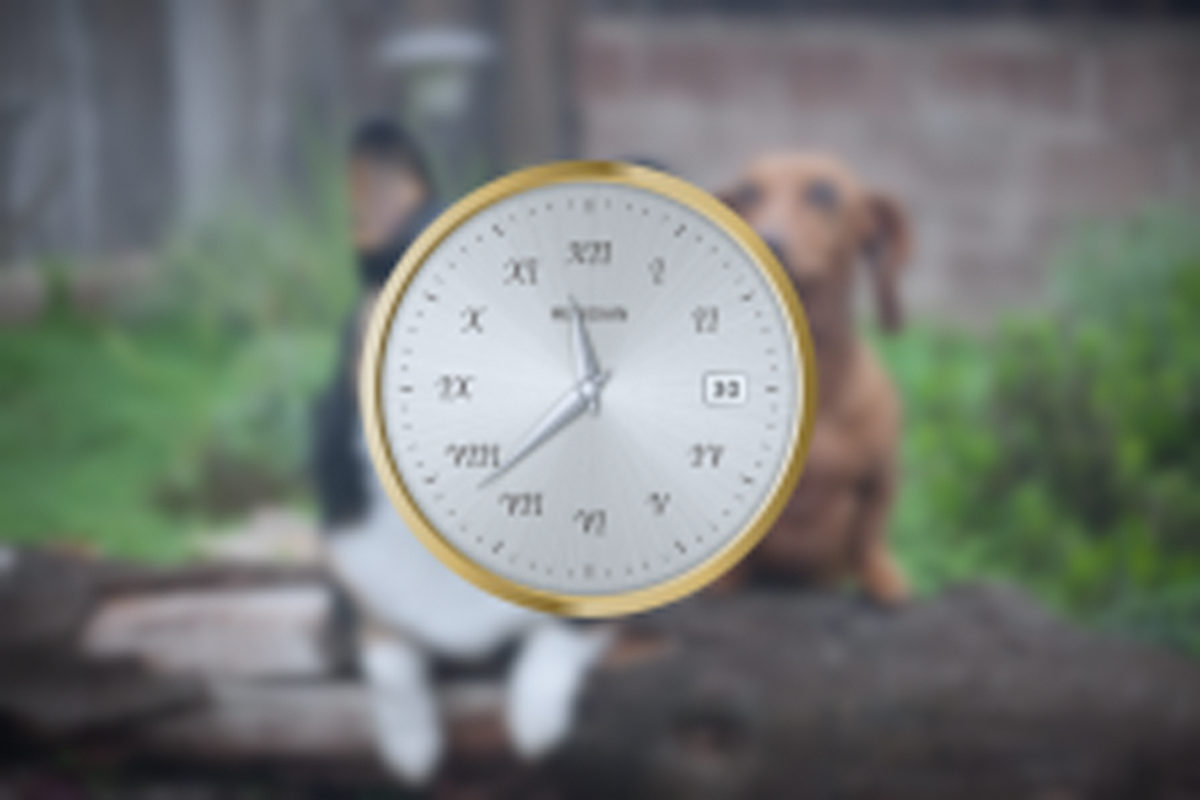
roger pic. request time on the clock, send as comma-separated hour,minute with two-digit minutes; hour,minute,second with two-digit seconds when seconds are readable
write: 11,38
